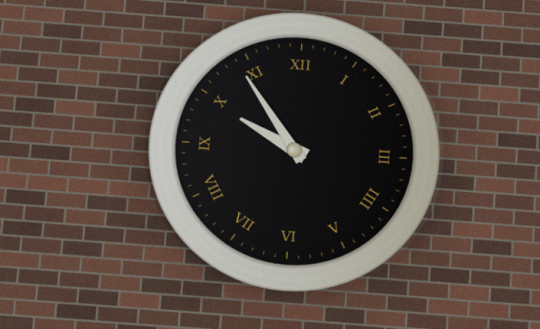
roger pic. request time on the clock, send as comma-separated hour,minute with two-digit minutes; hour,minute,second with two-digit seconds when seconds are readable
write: 9,54
